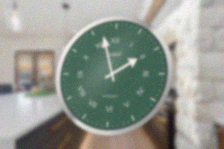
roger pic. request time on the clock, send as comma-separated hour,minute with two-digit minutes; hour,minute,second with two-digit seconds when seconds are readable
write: 1,57
